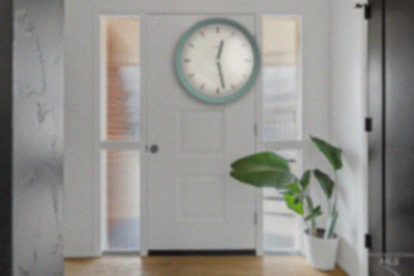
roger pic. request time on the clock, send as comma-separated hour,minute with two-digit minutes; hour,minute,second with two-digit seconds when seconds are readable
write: 12,28
